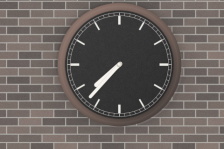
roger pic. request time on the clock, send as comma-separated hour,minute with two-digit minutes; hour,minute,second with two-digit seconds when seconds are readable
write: 7,37
